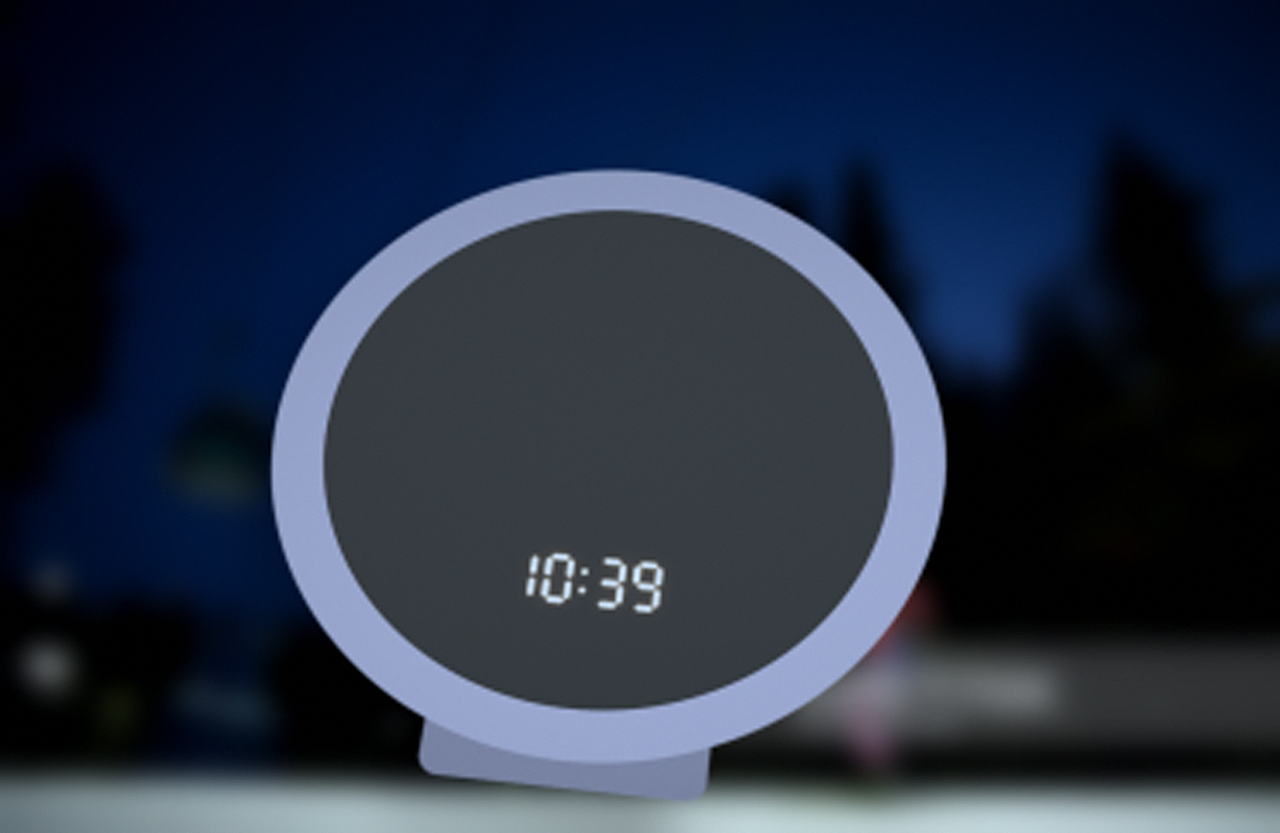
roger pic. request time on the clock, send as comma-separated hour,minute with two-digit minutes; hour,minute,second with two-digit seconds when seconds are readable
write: 10,39
